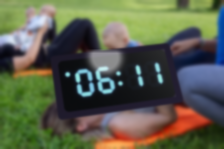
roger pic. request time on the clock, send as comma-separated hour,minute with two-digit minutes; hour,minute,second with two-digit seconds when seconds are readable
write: 6,11
